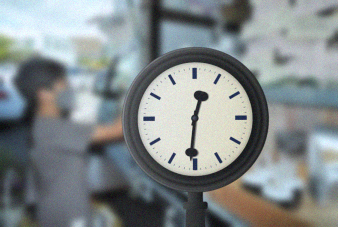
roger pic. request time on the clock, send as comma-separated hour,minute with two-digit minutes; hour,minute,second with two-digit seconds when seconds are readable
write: 12,31
